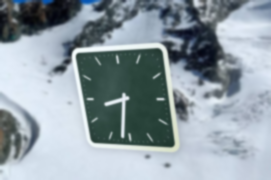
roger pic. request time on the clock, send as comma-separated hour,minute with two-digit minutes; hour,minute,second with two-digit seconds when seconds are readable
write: 8,32
